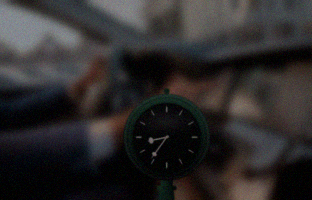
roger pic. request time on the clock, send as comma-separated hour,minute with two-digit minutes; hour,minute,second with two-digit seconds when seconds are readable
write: 8,36
